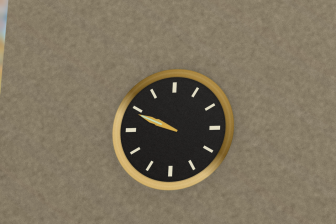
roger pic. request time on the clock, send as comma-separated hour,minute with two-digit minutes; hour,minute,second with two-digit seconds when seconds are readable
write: 9,49
